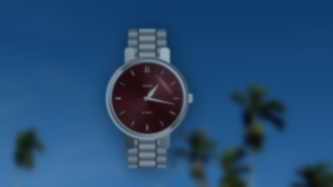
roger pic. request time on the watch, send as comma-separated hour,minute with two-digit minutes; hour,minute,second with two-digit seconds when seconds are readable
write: 1,17
